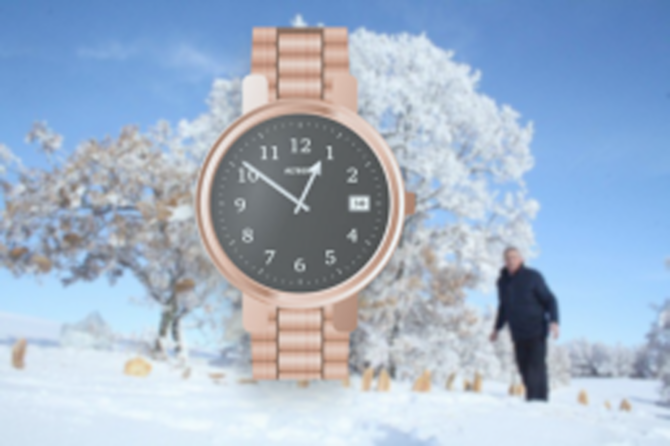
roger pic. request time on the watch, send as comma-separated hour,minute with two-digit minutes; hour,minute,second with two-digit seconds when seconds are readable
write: 12,51
